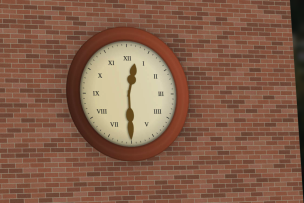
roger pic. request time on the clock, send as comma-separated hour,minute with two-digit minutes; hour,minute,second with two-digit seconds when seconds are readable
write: 12,30
